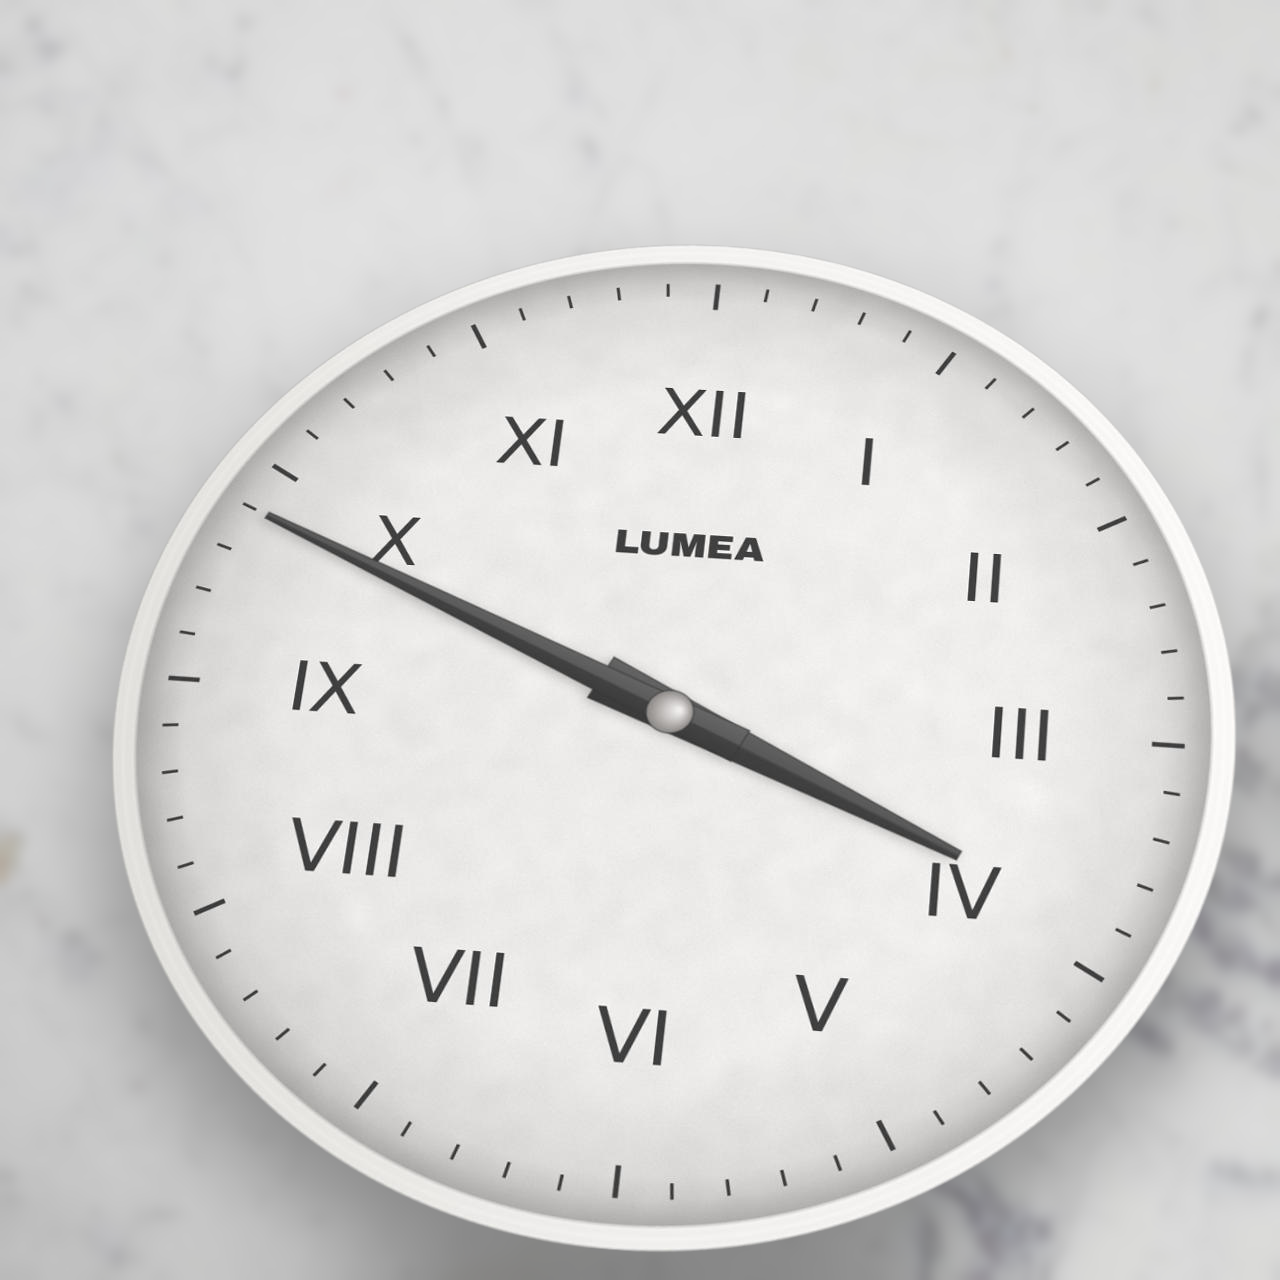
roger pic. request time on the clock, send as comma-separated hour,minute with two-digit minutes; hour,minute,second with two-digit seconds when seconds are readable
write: 3,49
